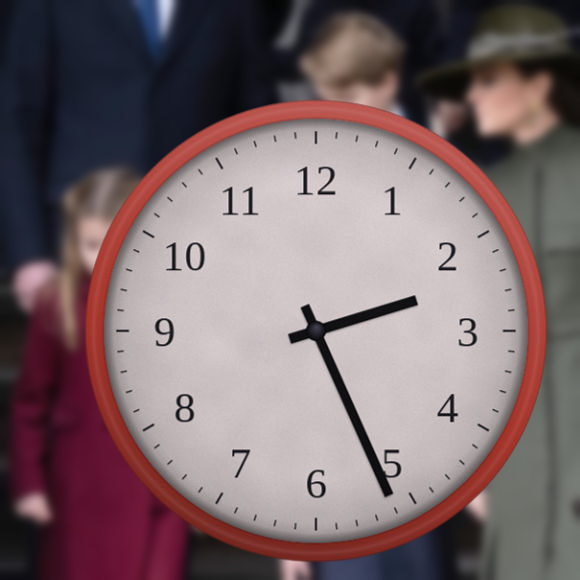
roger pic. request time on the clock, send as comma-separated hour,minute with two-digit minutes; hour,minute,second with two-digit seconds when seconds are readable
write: 2,26
